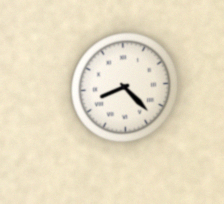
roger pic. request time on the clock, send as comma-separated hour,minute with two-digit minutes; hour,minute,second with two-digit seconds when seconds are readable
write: 8,23
